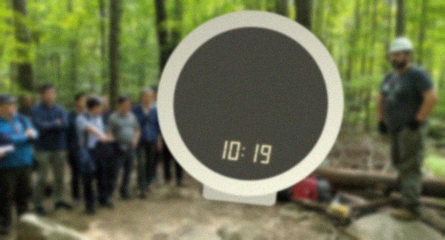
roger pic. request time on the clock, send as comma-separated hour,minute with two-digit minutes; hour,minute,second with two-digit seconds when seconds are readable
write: 10,19
